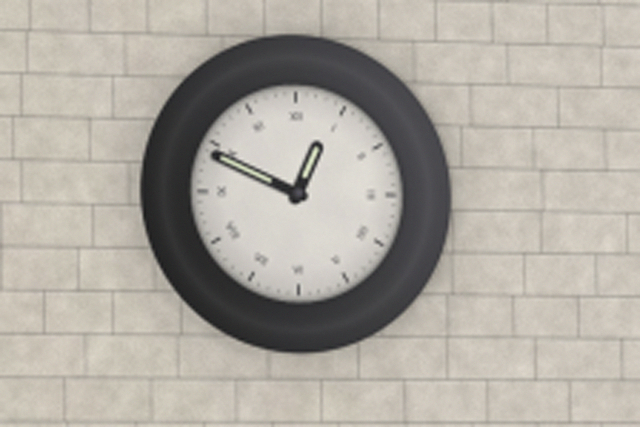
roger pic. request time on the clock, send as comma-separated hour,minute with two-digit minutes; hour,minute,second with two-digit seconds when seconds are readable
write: 12,49
